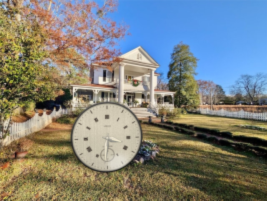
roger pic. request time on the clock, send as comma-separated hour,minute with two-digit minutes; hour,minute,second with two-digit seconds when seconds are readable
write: 3,31
